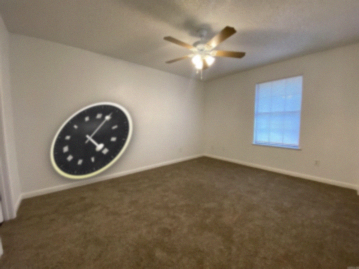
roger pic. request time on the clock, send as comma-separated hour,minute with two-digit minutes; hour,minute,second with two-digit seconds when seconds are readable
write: 4,04
